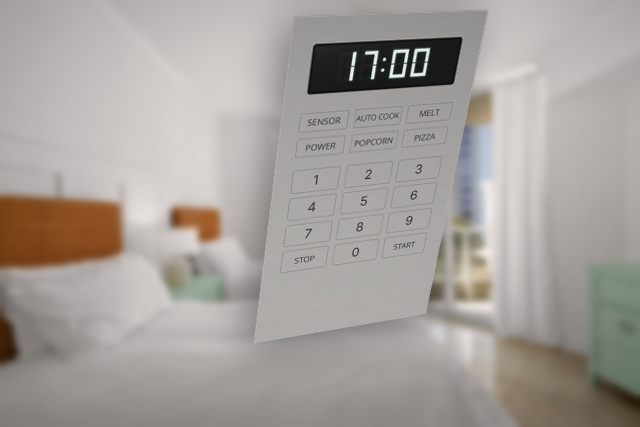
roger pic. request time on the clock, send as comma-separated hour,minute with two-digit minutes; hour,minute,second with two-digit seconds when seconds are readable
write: 17,00
